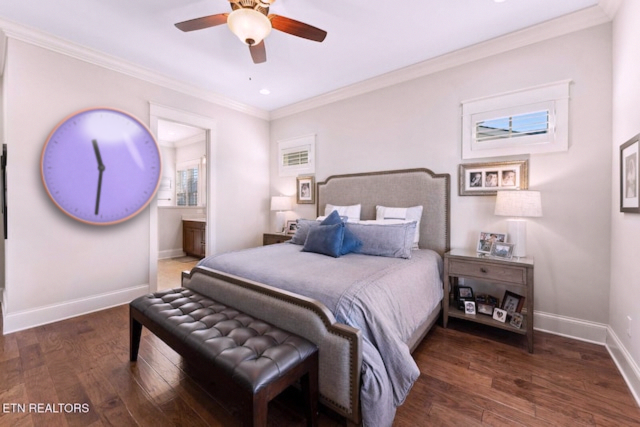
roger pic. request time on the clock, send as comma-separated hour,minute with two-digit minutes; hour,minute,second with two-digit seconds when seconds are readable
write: 11,31
